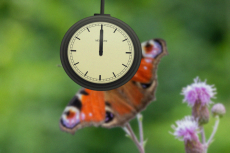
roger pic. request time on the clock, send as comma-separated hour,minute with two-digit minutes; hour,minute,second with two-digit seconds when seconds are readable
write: 12,00
